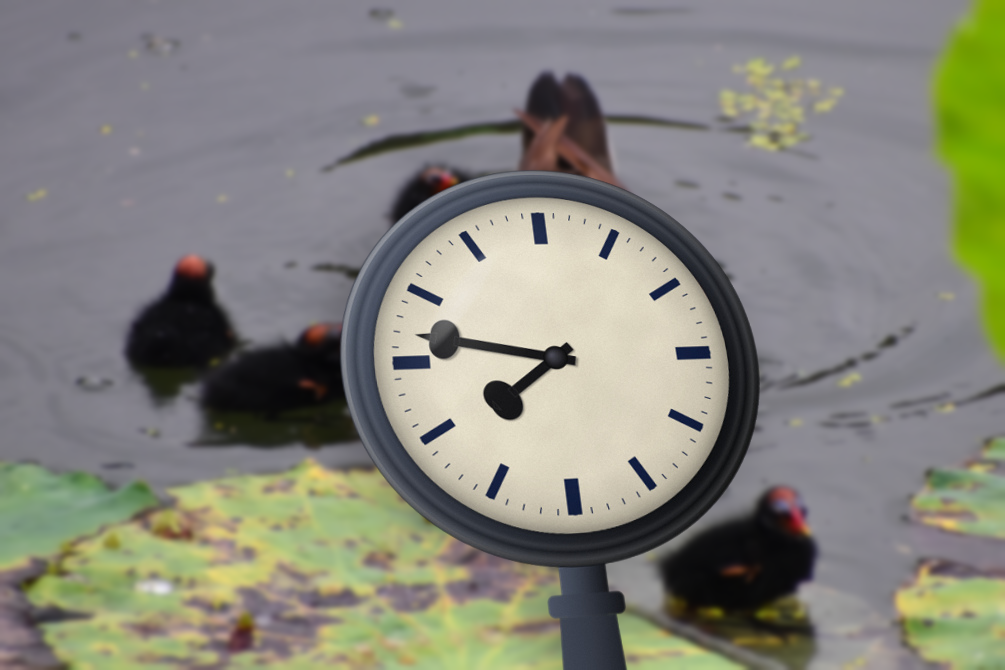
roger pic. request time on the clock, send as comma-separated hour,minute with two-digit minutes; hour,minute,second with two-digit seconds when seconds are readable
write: 7,47
